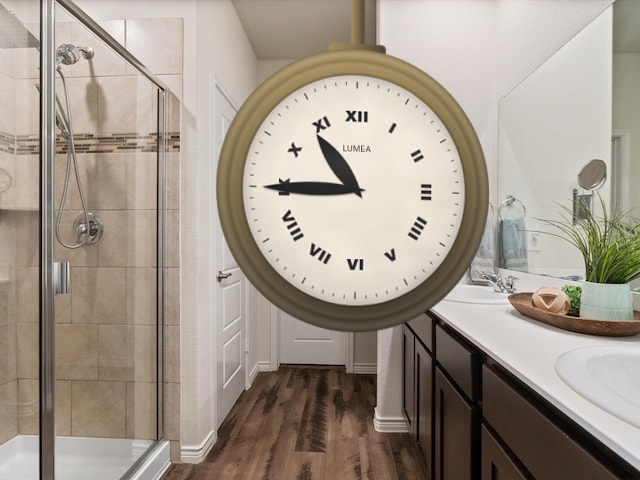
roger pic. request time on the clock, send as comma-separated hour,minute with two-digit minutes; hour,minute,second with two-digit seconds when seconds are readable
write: 10,45
